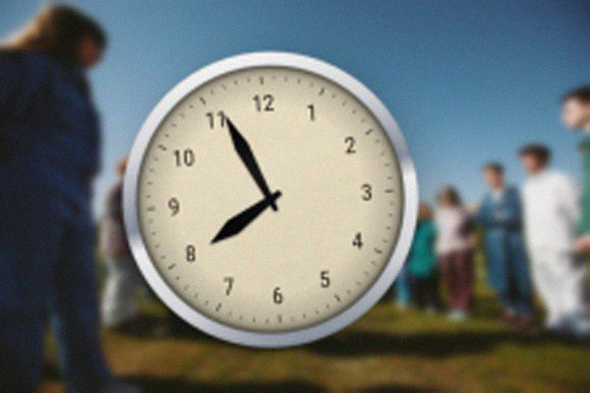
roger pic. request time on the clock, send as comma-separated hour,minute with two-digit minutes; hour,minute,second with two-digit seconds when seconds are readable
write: 7,56
